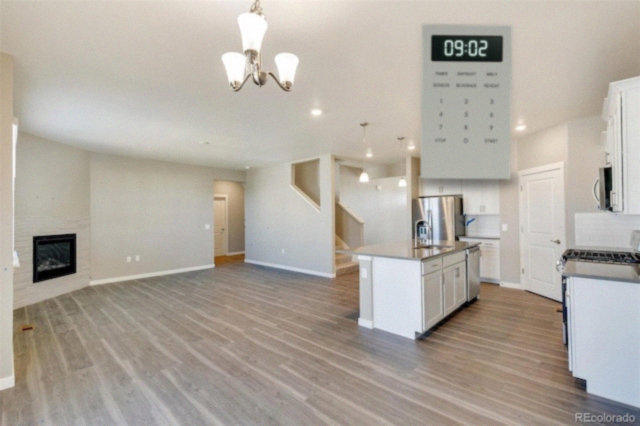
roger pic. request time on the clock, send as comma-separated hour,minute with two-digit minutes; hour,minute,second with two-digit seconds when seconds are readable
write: 9,02
